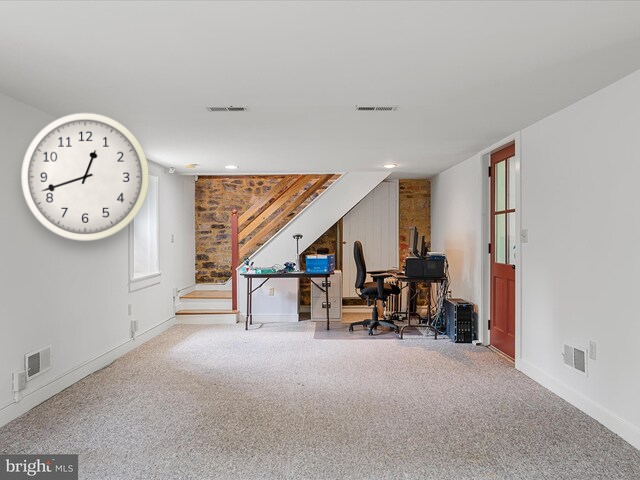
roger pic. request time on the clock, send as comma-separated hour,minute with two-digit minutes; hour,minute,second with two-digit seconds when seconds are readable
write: 12,42
